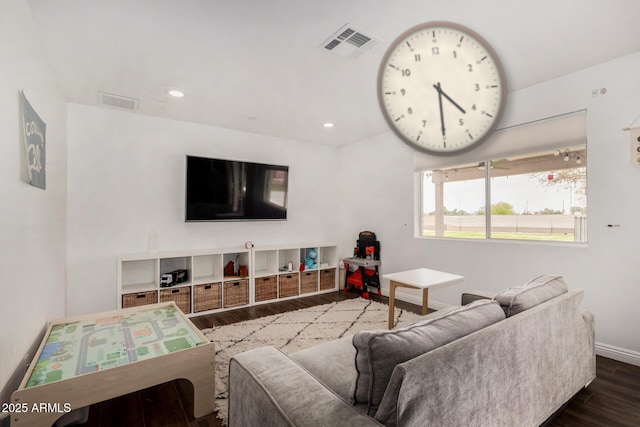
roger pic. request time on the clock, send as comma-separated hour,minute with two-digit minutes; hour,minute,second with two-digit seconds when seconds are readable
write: 4,30
